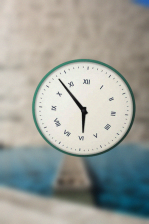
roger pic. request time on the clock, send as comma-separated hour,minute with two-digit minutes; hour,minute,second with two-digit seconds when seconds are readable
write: 5,53
